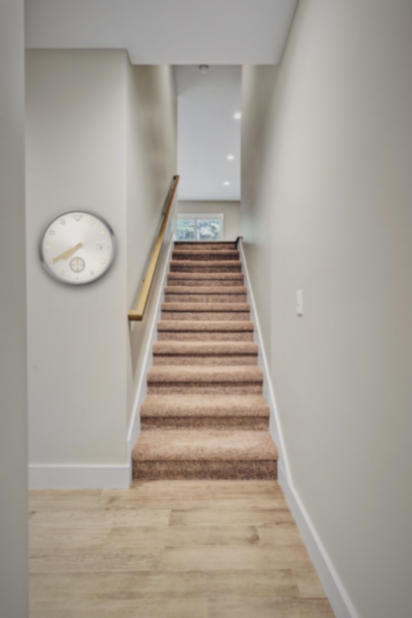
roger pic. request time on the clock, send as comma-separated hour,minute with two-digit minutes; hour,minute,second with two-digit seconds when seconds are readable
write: 7,40
